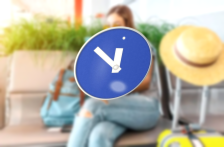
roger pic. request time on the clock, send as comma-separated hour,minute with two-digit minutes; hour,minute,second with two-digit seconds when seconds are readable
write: 11,51
